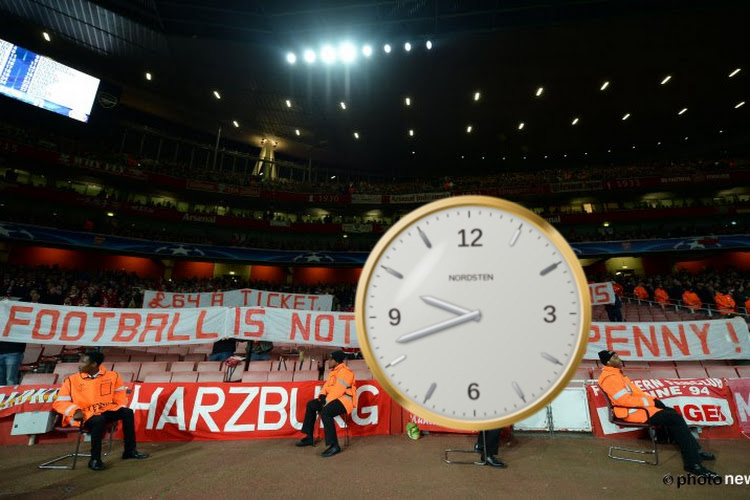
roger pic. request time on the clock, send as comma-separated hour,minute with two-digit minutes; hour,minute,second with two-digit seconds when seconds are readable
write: 9,42
